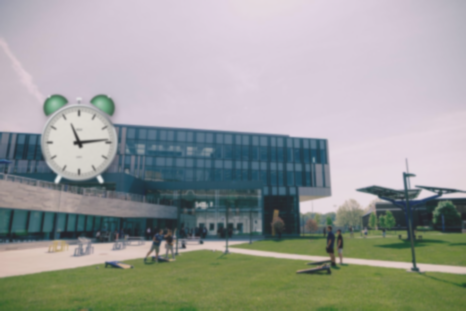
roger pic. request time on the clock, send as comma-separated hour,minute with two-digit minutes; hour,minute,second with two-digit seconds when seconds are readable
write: 11,14
